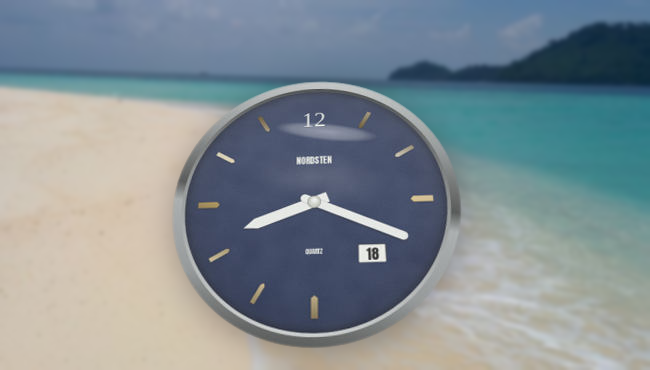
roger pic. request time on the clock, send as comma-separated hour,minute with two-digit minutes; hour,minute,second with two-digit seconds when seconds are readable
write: 8,19
